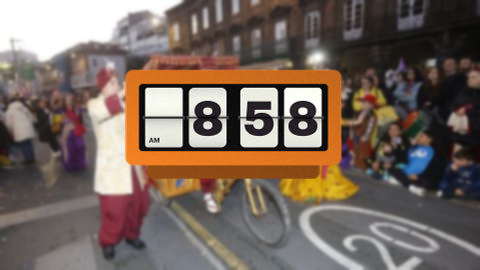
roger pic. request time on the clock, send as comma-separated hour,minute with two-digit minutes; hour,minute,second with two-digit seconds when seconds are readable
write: 8,58
